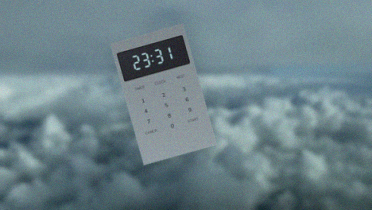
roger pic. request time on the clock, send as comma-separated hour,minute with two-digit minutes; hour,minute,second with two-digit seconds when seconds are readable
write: 23,31
